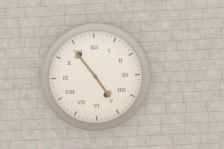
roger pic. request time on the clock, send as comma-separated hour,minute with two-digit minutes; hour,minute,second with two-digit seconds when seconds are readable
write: 4,54
